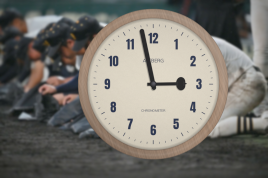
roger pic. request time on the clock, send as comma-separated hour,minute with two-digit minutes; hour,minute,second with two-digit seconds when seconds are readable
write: 2,58
